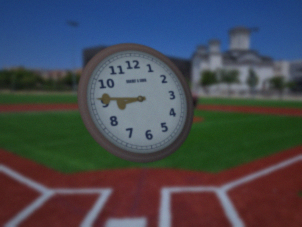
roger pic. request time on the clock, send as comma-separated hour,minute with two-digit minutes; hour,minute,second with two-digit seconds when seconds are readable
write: 8,46
